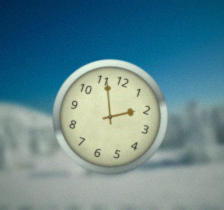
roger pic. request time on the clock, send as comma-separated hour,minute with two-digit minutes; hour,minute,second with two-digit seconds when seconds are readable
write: 1,56
